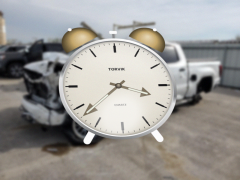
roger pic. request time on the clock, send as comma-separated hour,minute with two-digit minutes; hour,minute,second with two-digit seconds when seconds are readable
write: 3,38
